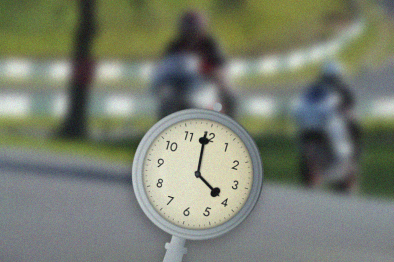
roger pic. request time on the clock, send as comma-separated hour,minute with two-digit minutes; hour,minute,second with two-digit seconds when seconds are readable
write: 3,59
